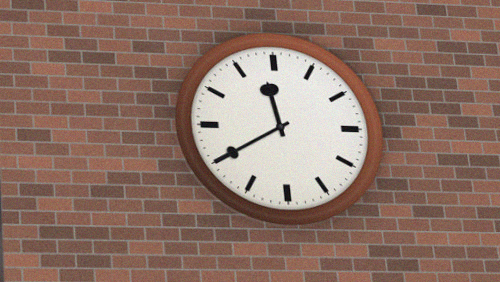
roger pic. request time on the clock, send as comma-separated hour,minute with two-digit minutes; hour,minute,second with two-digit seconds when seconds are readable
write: 11,40
